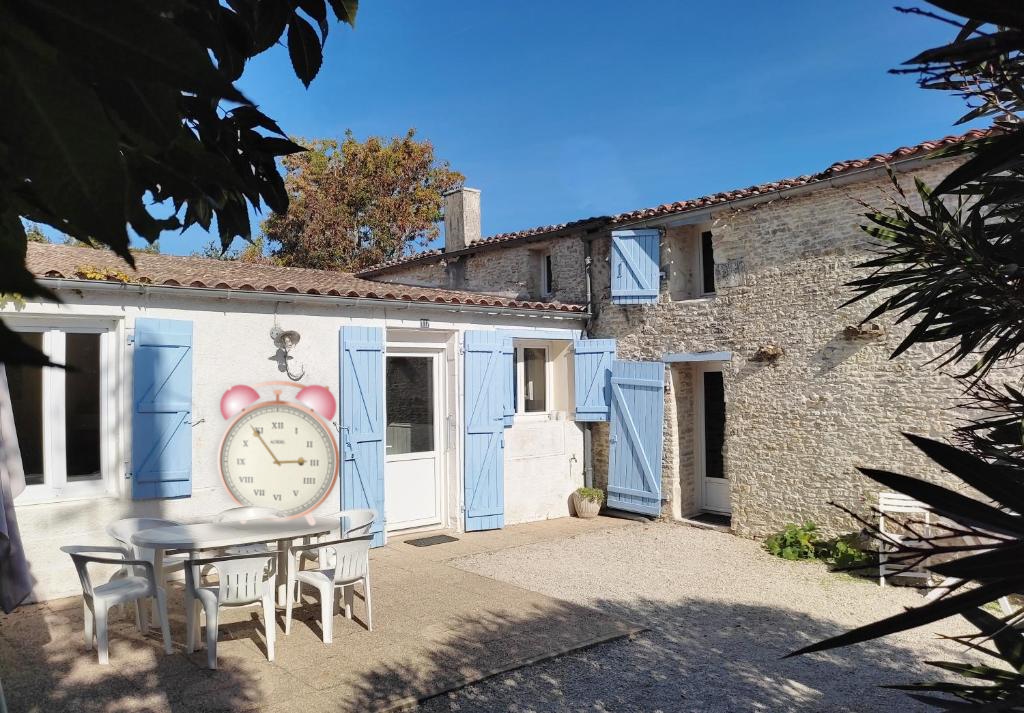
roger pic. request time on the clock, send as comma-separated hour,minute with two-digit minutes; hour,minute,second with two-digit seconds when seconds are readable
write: 2,54
